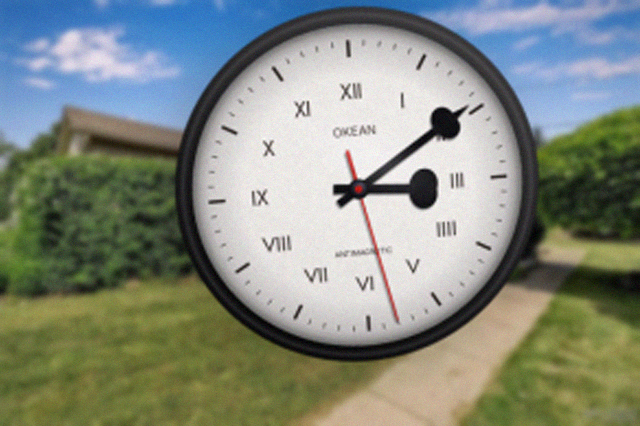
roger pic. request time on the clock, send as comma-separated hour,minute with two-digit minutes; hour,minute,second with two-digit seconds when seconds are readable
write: 3,09,28
